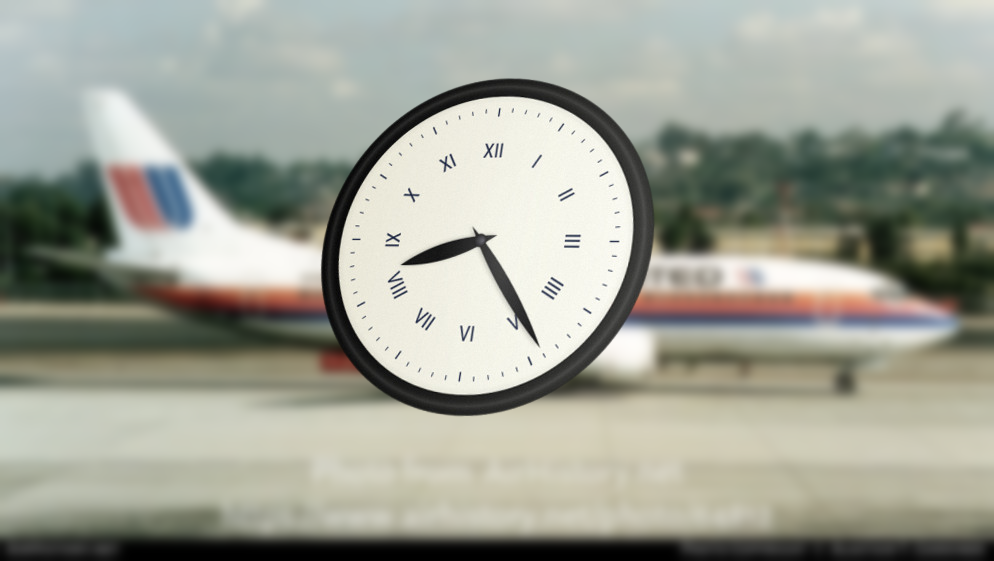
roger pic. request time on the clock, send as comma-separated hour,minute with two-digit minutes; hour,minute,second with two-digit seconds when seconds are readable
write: 8,24
